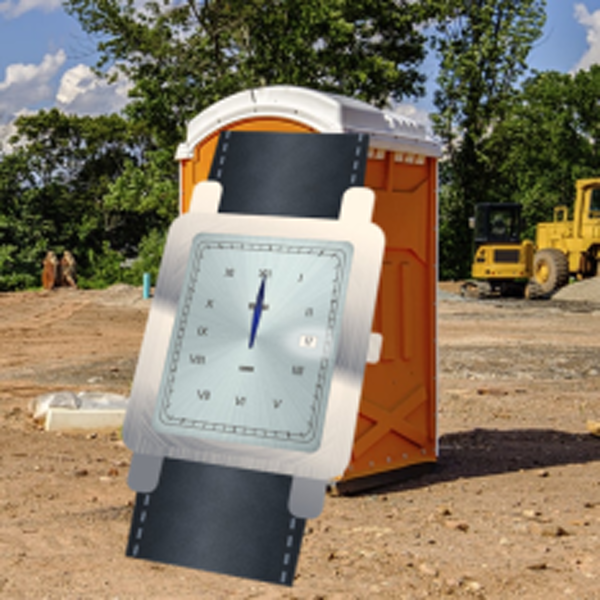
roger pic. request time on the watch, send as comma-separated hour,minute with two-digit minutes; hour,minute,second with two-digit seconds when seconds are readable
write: 12,00
